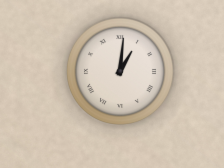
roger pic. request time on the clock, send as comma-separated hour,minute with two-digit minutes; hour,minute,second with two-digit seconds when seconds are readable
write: 1,01
